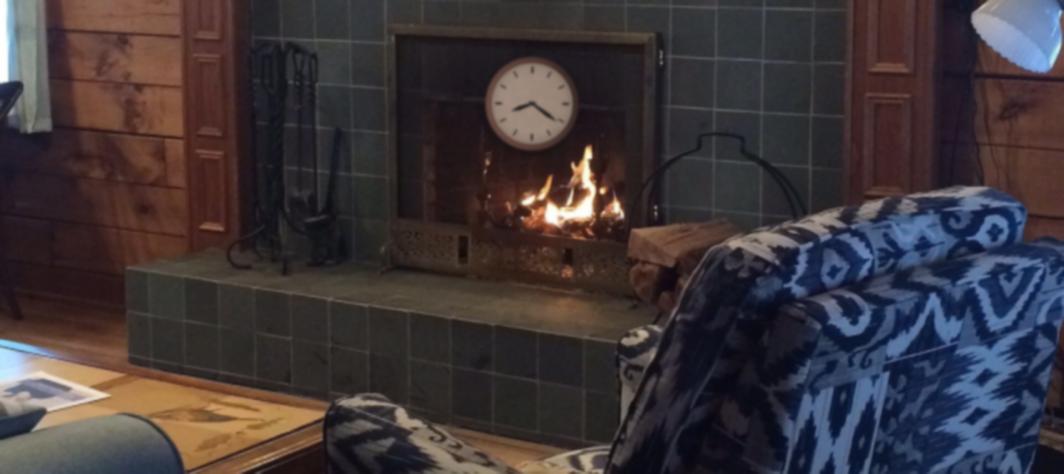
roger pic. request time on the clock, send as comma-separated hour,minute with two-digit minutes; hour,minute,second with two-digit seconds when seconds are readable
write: 8,21
